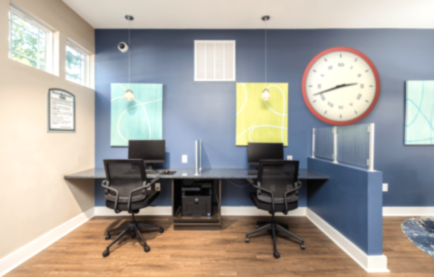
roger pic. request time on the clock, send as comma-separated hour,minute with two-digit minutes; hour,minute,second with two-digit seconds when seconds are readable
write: 2,42
